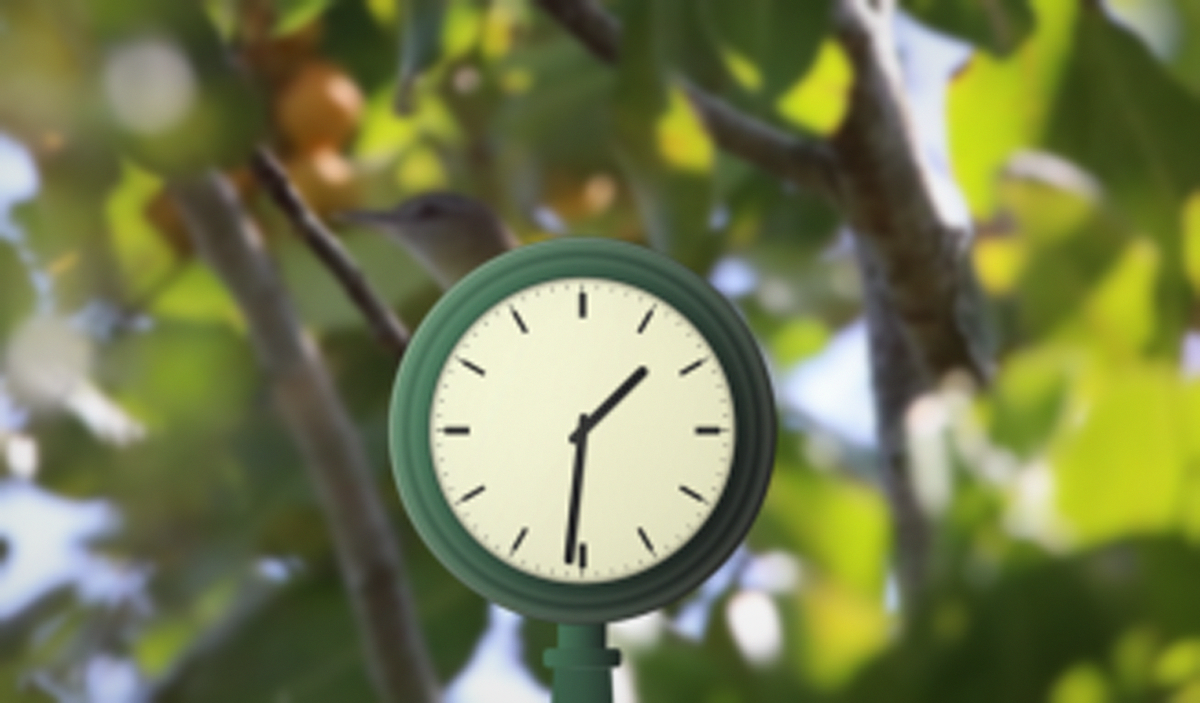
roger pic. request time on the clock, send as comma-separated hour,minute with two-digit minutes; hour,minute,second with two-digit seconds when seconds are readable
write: 1,31
